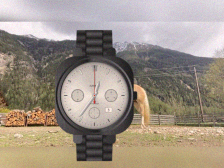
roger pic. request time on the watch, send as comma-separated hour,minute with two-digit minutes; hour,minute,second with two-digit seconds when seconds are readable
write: 12,36
